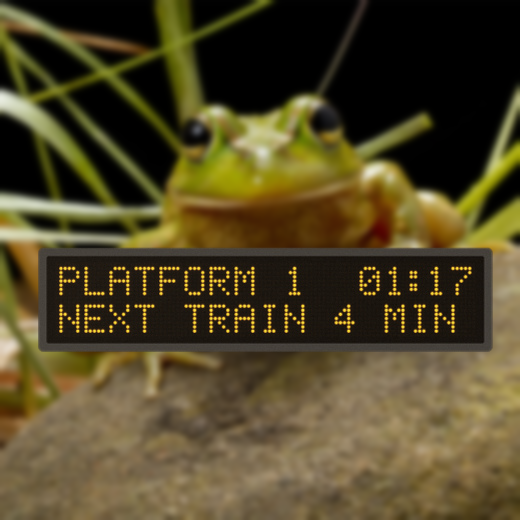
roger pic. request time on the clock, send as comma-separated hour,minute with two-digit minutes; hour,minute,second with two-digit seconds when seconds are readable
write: 1,17
